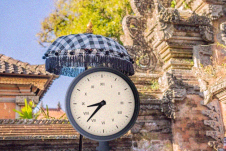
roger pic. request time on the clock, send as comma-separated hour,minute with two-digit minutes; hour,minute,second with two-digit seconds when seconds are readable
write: 8,37
